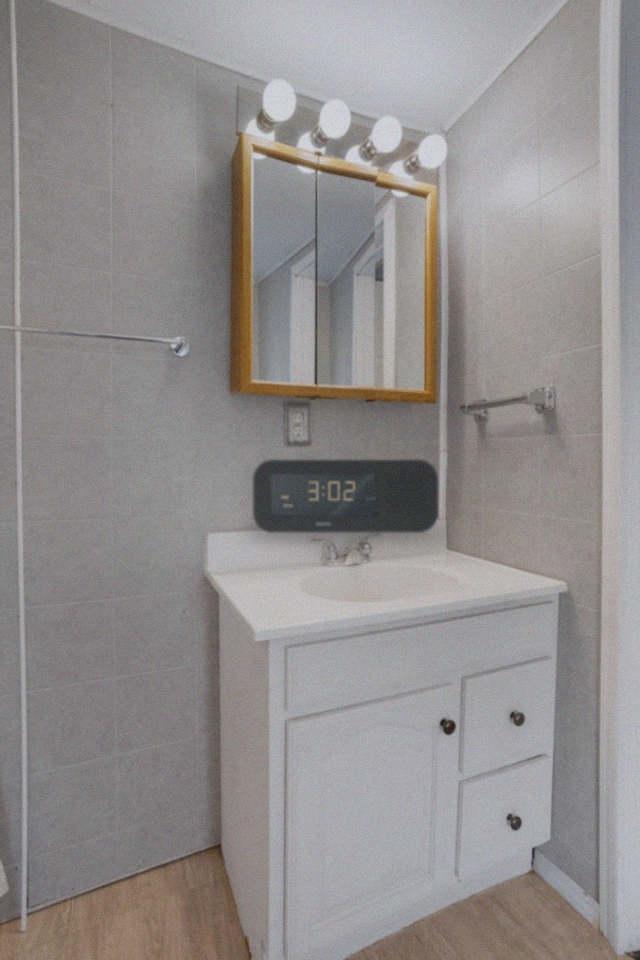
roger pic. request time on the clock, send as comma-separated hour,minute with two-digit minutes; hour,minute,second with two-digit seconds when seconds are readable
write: 3,02
